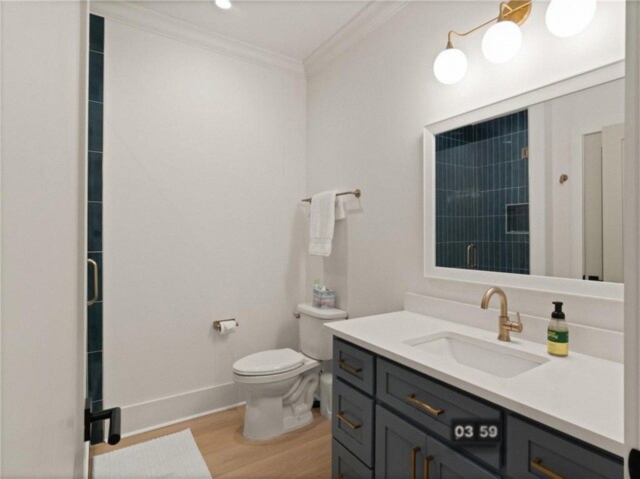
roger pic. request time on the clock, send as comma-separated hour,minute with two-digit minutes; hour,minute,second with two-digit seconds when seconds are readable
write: 3,59
